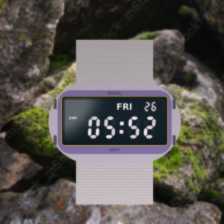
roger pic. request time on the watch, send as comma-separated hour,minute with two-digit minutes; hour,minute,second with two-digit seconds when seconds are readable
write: 5,52
